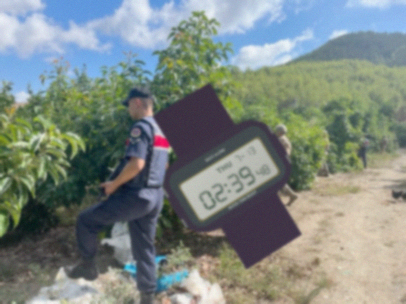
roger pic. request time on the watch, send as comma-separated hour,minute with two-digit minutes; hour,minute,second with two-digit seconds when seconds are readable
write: 2,39
